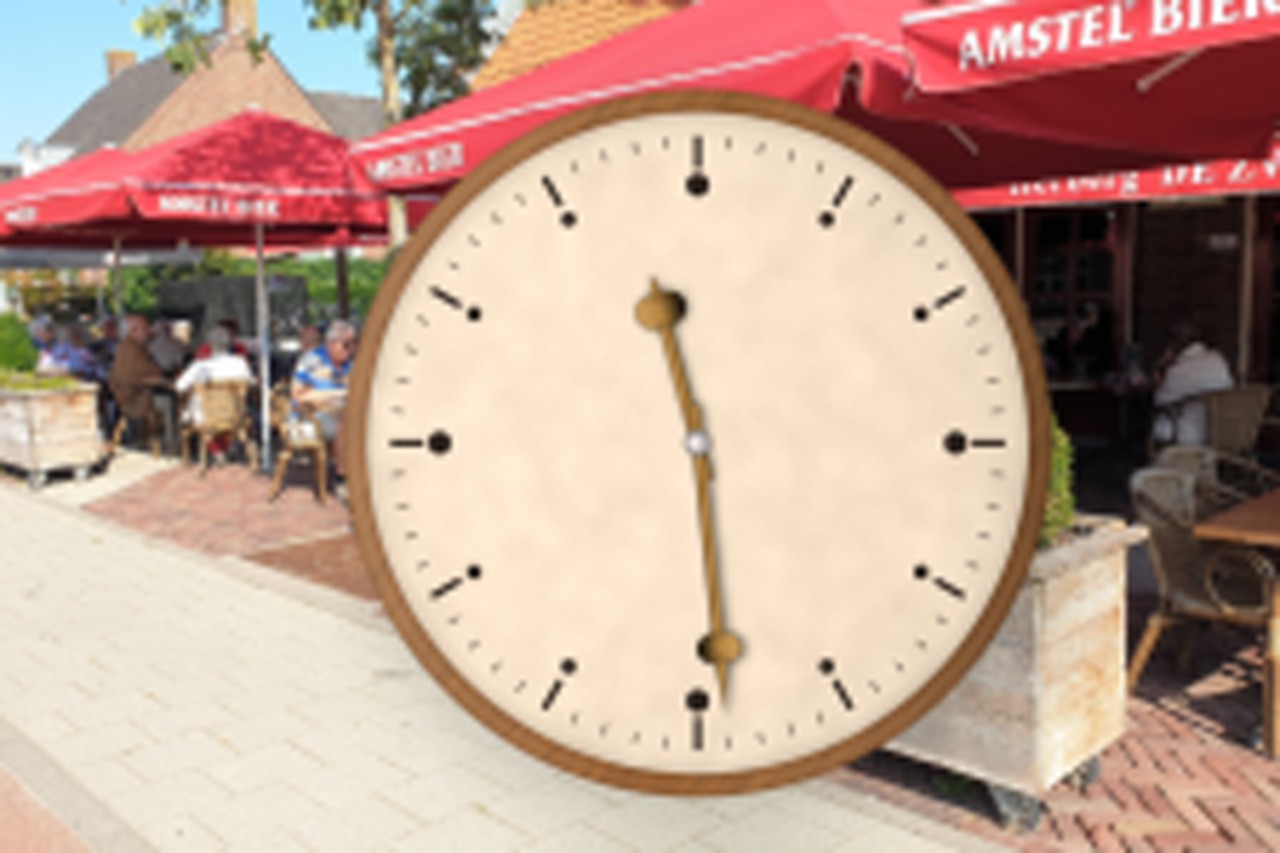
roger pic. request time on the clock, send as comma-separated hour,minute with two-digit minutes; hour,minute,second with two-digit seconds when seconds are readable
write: 11,29
